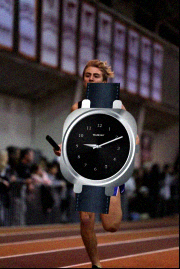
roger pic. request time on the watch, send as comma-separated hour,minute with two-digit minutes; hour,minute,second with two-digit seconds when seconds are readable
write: 9,11
